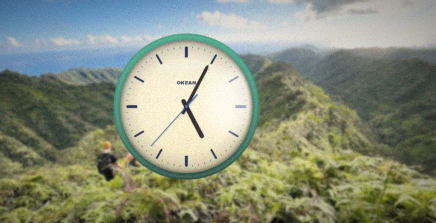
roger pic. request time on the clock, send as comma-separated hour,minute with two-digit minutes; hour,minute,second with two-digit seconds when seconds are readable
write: 5,04,37
